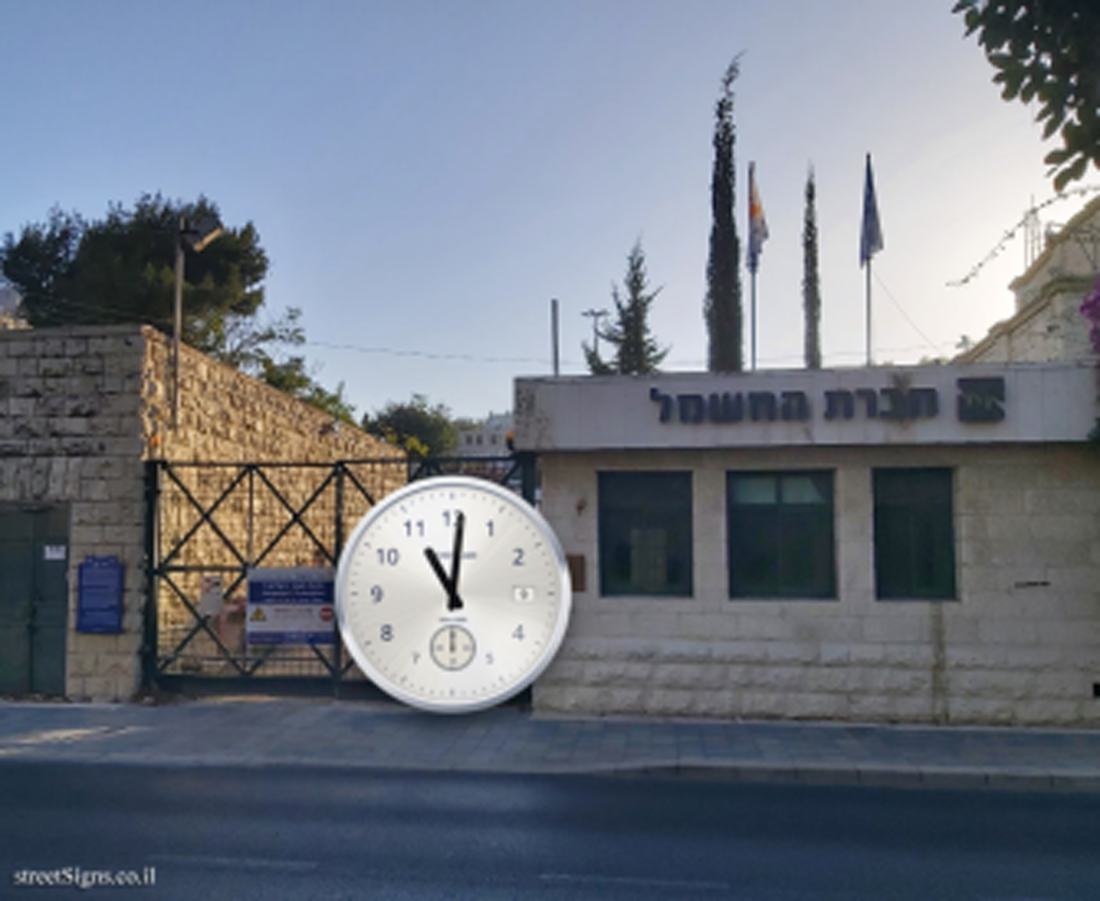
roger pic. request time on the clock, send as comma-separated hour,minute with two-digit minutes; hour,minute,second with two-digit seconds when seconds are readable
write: 11,01
